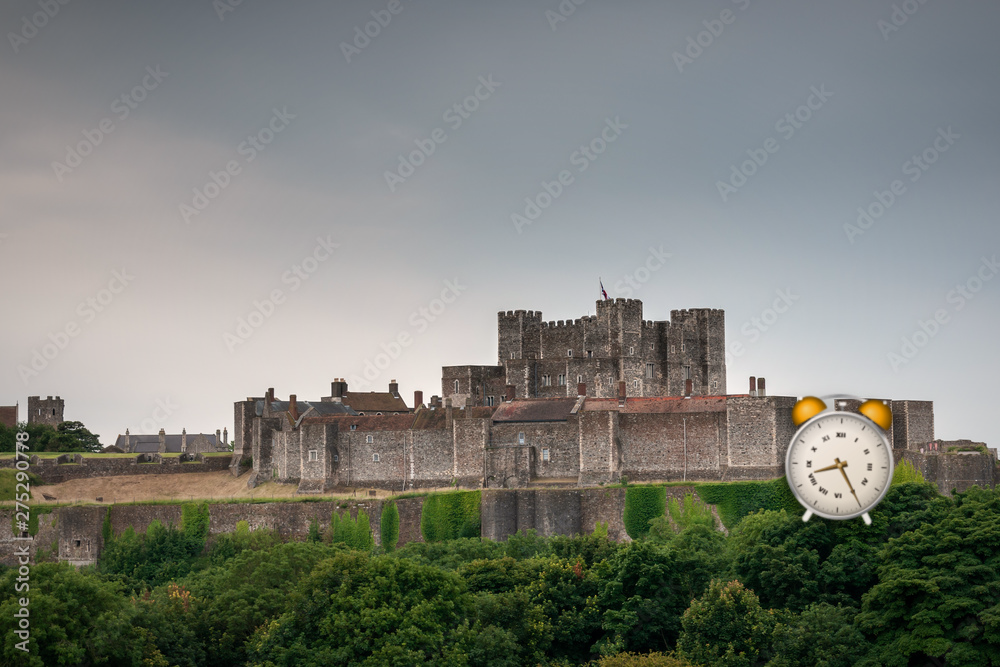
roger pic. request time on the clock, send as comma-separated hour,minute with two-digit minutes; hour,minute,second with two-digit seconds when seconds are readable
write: 8,25
